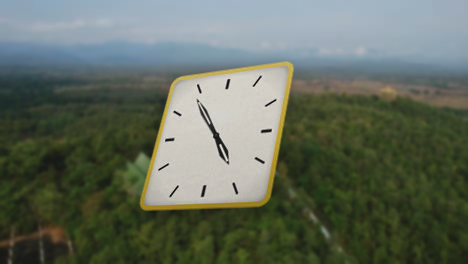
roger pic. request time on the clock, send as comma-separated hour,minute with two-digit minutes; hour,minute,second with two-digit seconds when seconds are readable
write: 4,54
